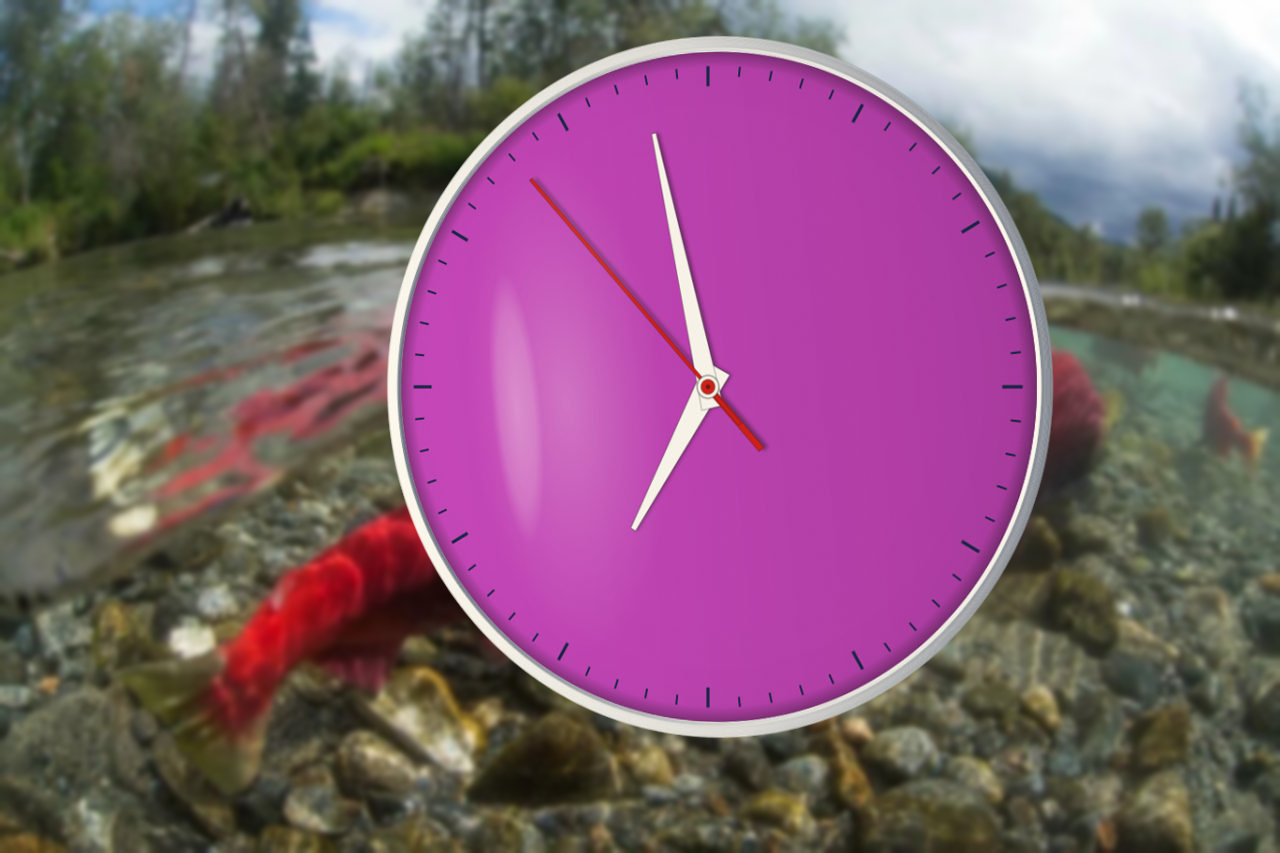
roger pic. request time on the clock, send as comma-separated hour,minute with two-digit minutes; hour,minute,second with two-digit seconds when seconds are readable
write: 6,57,53
